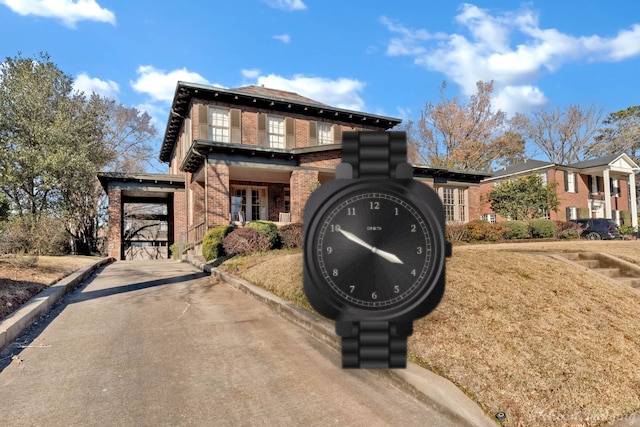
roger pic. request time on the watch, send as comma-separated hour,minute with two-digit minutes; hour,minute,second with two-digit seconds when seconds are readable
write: 3,50
